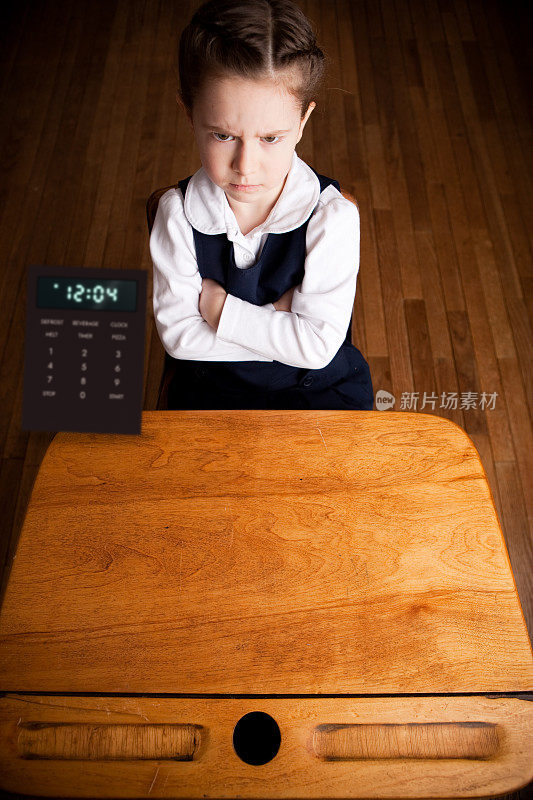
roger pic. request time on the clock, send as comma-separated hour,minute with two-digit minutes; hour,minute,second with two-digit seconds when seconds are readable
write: 12,04
